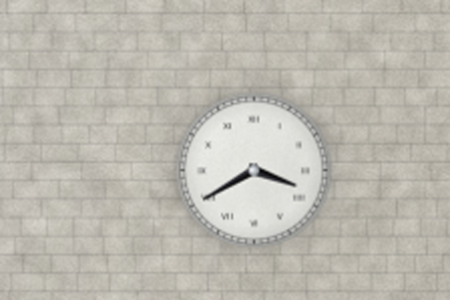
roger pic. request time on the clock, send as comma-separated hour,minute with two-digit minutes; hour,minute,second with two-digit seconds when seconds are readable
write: 3,40
